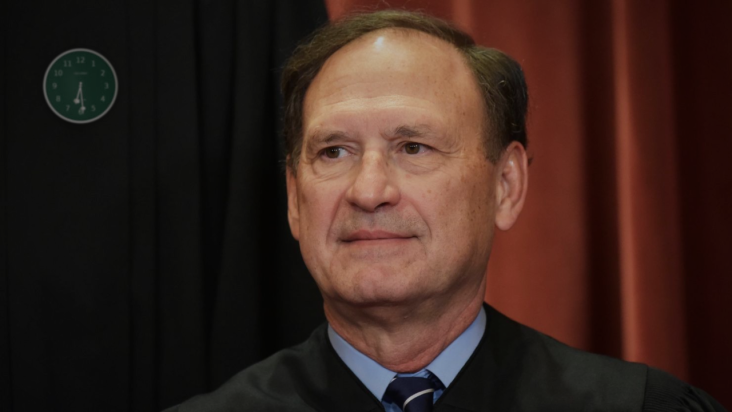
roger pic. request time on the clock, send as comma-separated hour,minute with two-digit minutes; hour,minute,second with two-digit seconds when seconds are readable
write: 6,29
